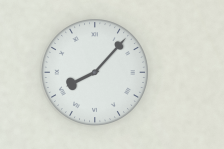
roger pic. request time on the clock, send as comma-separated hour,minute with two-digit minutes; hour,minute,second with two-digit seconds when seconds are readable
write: 8,07
